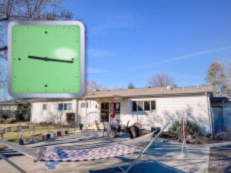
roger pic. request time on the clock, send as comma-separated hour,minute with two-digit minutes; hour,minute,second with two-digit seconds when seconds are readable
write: 9,16
